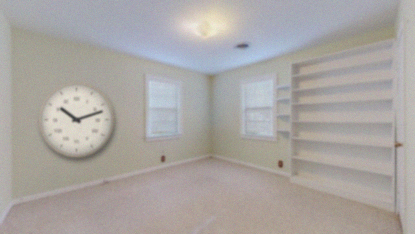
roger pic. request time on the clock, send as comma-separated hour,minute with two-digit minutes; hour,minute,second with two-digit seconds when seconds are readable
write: 10,12
